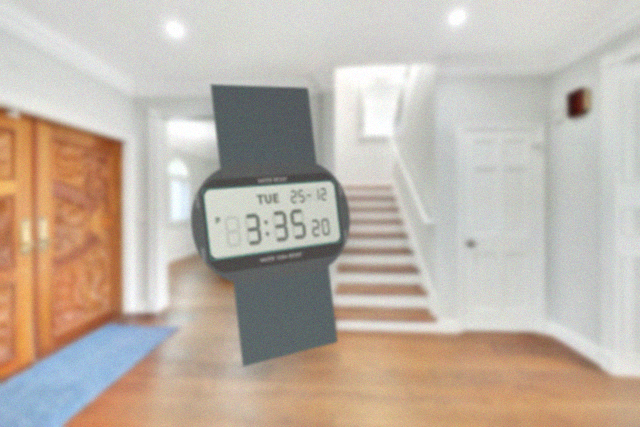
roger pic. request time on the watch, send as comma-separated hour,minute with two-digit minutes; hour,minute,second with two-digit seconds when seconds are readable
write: 3,35,20
